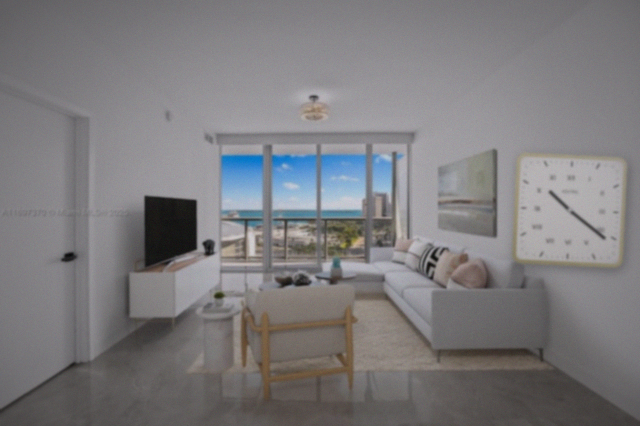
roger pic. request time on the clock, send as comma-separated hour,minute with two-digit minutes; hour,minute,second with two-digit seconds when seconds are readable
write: 10,21
